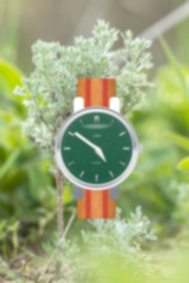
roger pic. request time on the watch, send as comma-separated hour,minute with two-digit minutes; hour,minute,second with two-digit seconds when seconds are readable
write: 4,51
